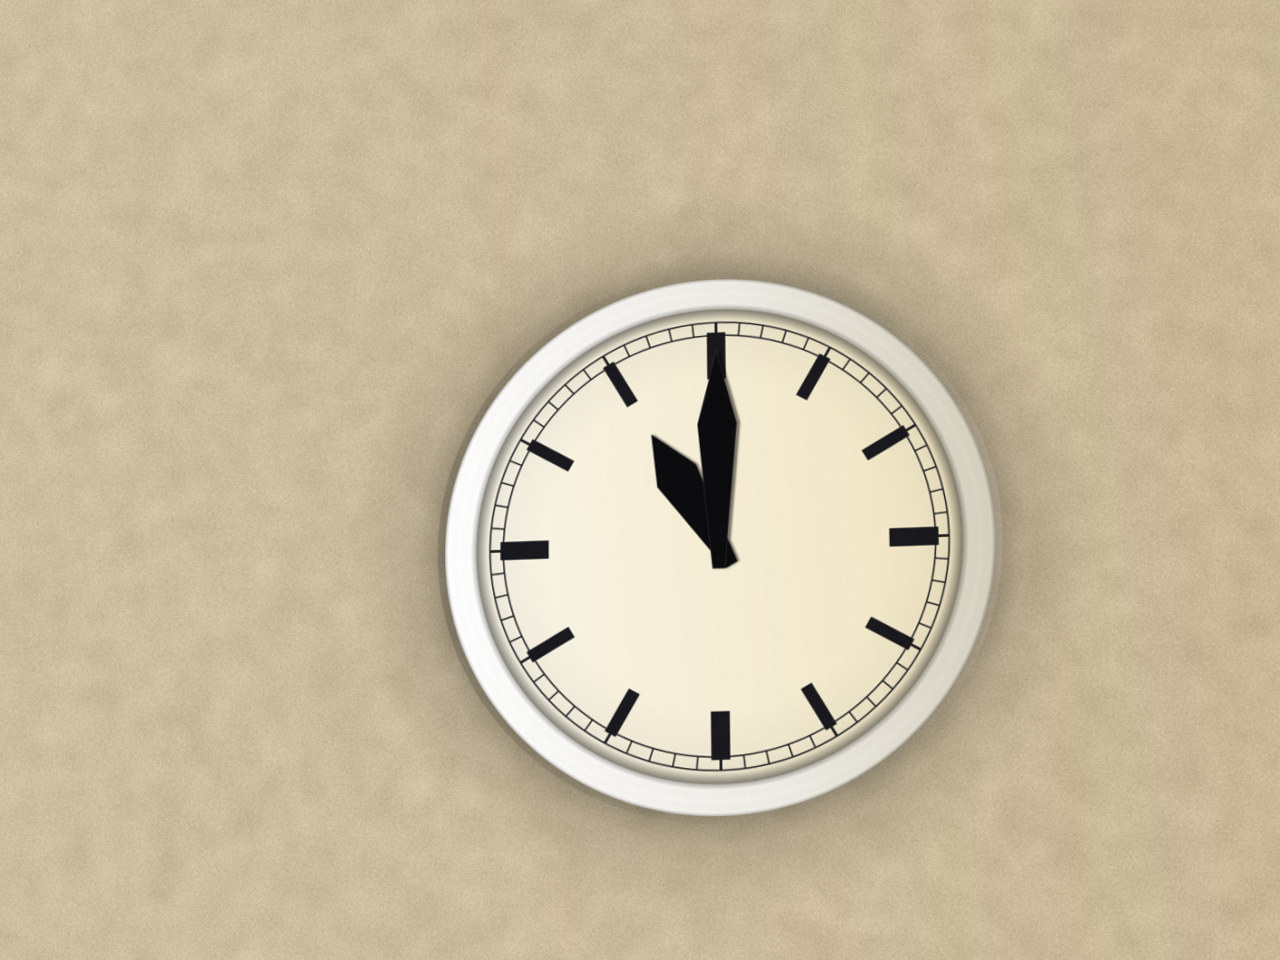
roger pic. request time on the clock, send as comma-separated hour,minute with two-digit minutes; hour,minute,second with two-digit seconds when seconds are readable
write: 11,00
